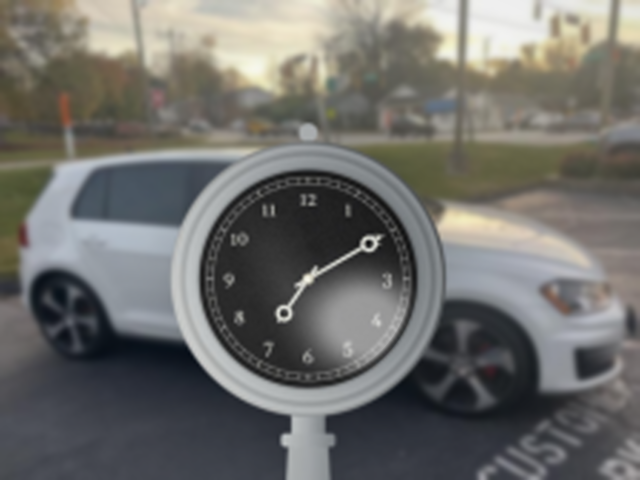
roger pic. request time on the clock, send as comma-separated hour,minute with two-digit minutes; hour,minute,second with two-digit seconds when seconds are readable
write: 7,10
